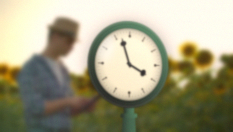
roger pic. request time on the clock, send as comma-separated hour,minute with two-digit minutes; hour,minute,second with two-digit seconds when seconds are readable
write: 3,57
